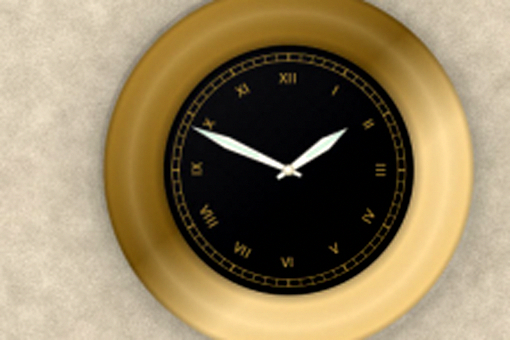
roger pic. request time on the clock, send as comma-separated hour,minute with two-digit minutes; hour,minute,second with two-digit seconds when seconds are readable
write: 1,49
